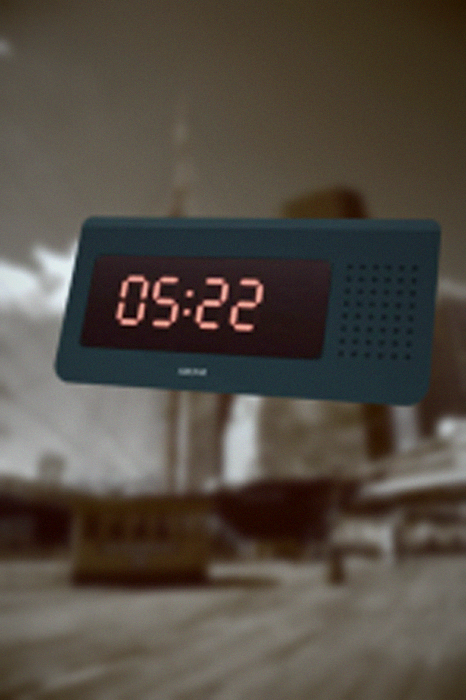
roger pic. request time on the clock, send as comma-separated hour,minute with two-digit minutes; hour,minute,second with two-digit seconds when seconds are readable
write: 5,22
